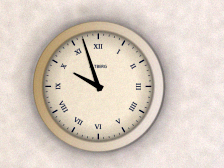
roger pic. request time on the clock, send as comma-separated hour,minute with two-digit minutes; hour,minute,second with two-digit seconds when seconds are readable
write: 9,57
